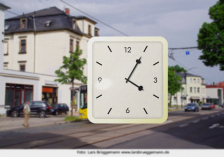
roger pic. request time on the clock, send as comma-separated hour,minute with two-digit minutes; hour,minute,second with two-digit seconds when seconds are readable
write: 4,05
